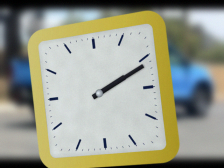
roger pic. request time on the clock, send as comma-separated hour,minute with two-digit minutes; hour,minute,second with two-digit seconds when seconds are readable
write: 2,11
